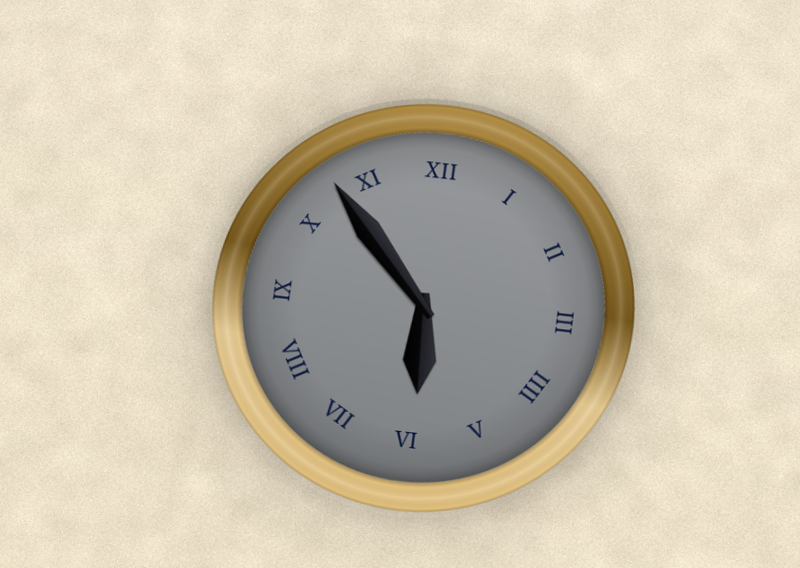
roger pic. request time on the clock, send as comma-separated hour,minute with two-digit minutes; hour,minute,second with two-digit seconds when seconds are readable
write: 5,53
